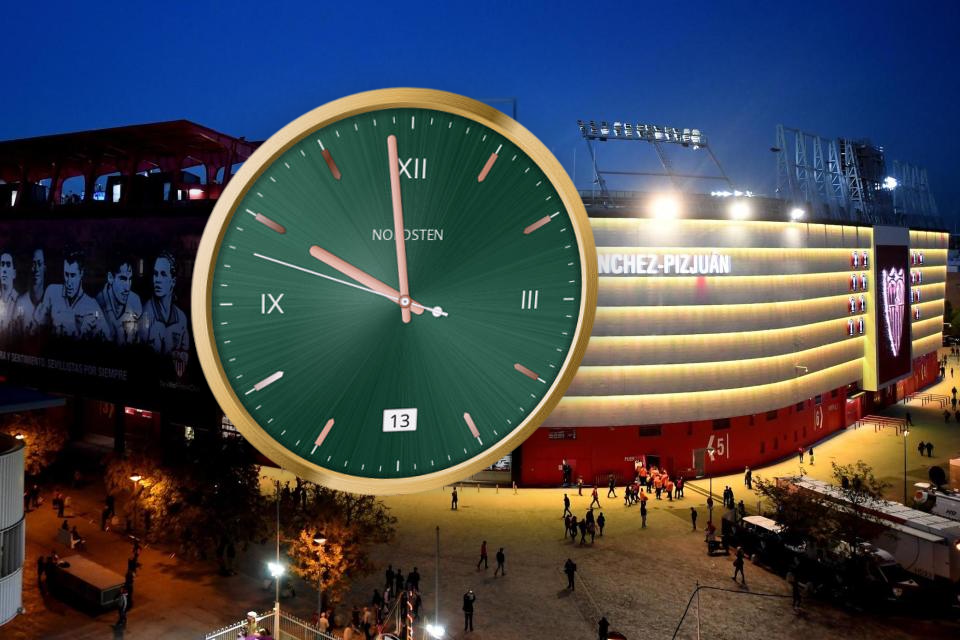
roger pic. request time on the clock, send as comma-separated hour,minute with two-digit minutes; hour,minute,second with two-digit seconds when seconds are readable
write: 9,58,48
